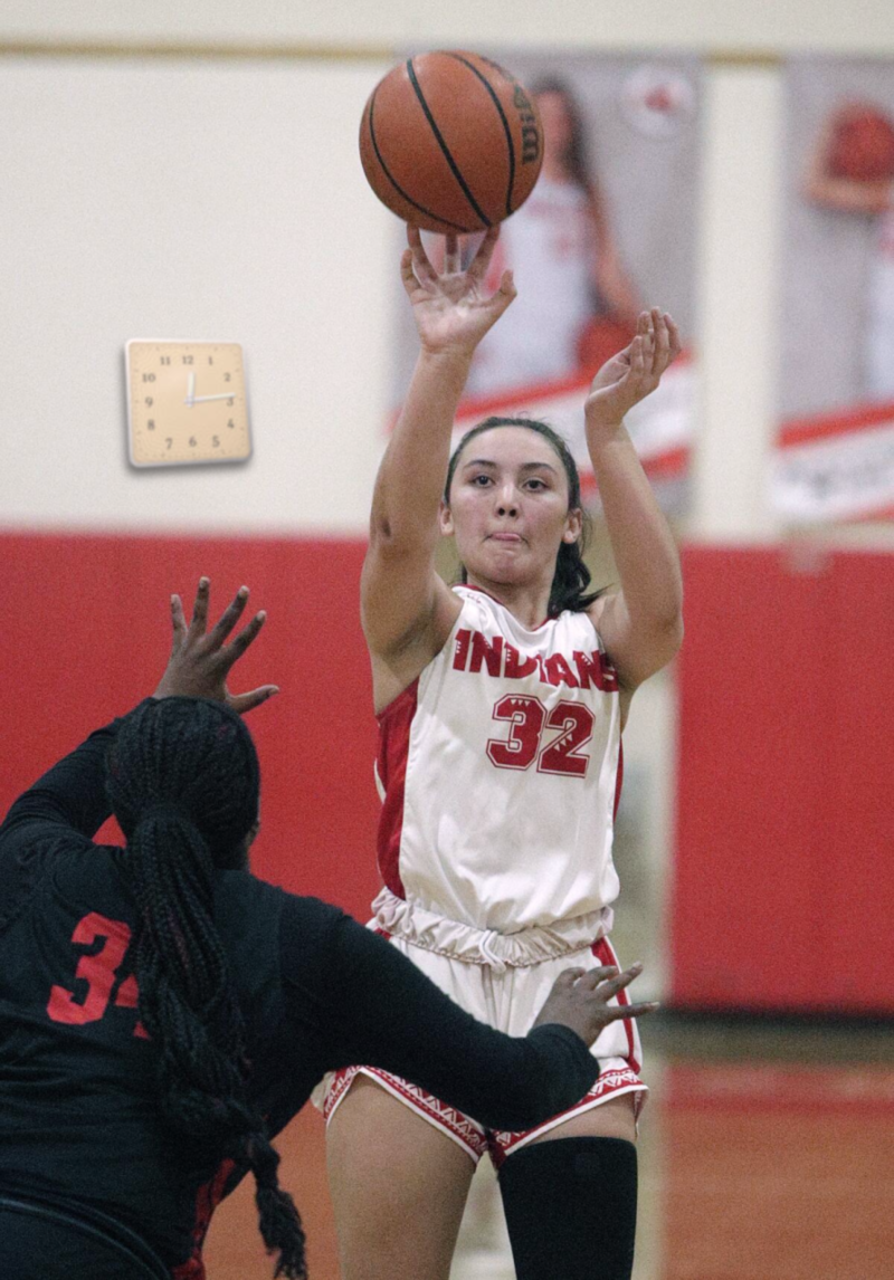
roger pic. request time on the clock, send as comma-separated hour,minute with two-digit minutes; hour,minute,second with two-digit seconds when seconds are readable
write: 12,14
